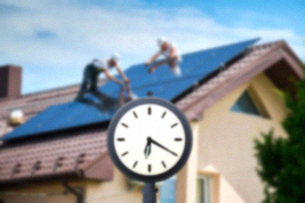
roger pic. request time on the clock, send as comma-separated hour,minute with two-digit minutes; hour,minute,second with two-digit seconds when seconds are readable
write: 6,20
